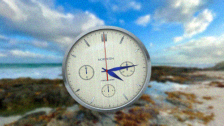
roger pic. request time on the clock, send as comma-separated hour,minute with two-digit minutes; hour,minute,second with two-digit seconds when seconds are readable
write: 4,14
